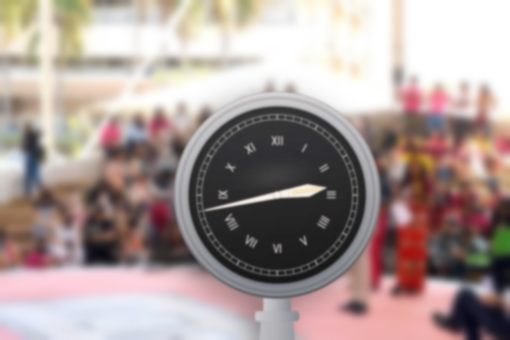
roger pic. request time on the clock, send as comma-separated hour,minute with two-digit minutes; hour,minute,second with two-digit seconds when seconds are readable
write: 2,43
